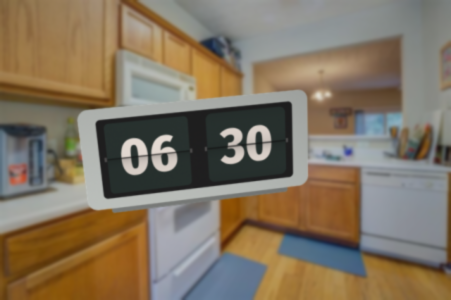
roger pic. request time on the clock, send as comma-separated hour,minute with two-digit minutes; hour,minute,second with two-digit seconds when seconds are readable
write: 6,30
